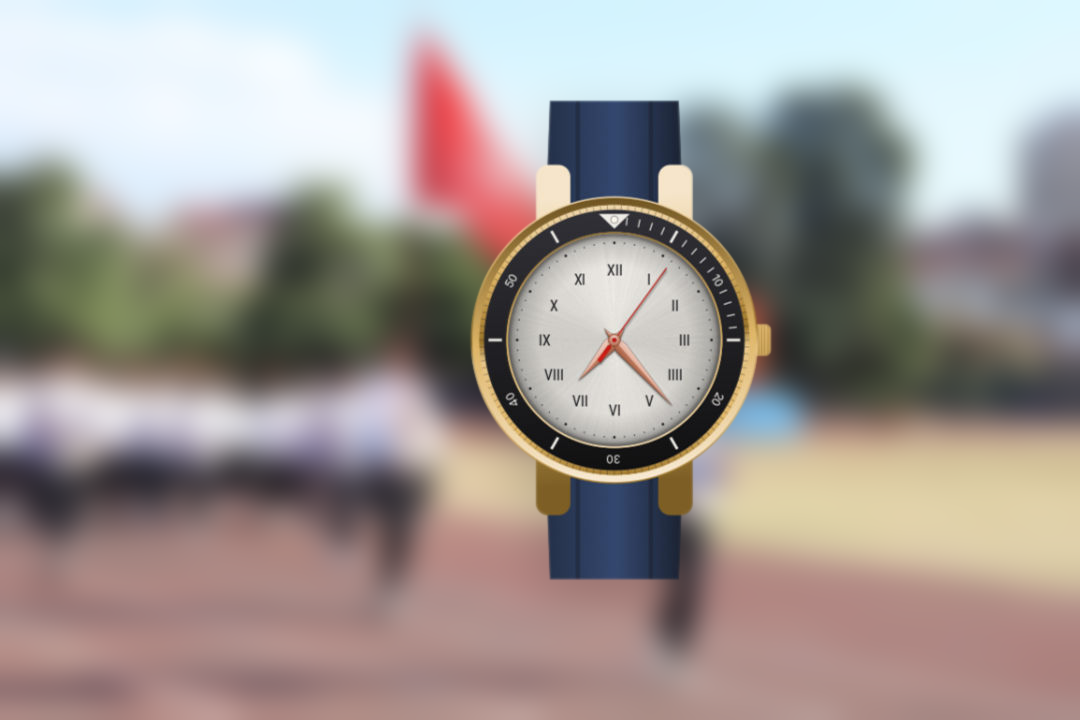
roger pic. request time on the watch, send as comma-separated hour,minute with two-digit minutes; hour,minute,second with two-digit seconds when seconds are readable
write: 7,23,06
